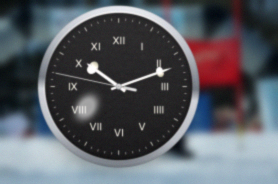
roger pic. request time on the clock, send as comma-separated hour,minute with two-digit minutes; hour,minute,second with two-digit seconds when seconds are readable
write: 10,11,47
